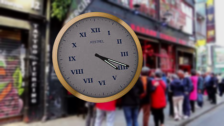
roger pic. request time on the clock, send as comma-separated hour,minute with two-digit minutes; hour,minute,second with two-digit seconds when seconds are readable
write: 4,19
